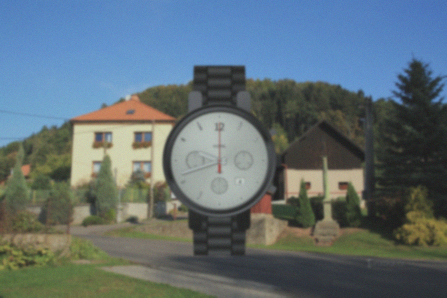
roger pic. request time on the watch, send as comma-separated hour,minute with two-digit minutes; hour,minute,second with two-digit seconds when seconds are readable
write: 9,42
